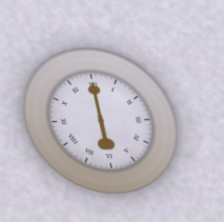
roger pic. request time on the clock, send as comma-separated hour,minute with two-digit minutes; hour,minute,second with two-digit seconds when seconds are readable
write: 6,00
